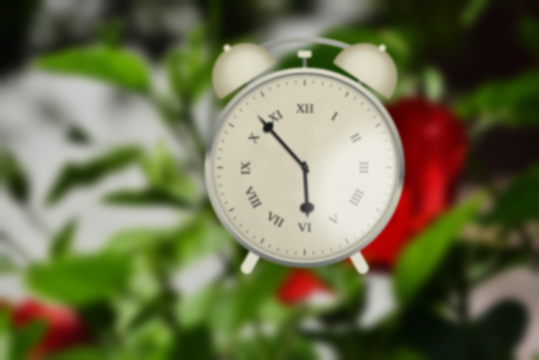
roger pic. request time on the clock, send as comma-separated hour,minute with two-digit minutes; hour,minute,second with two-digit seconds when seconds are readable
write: 5,53
